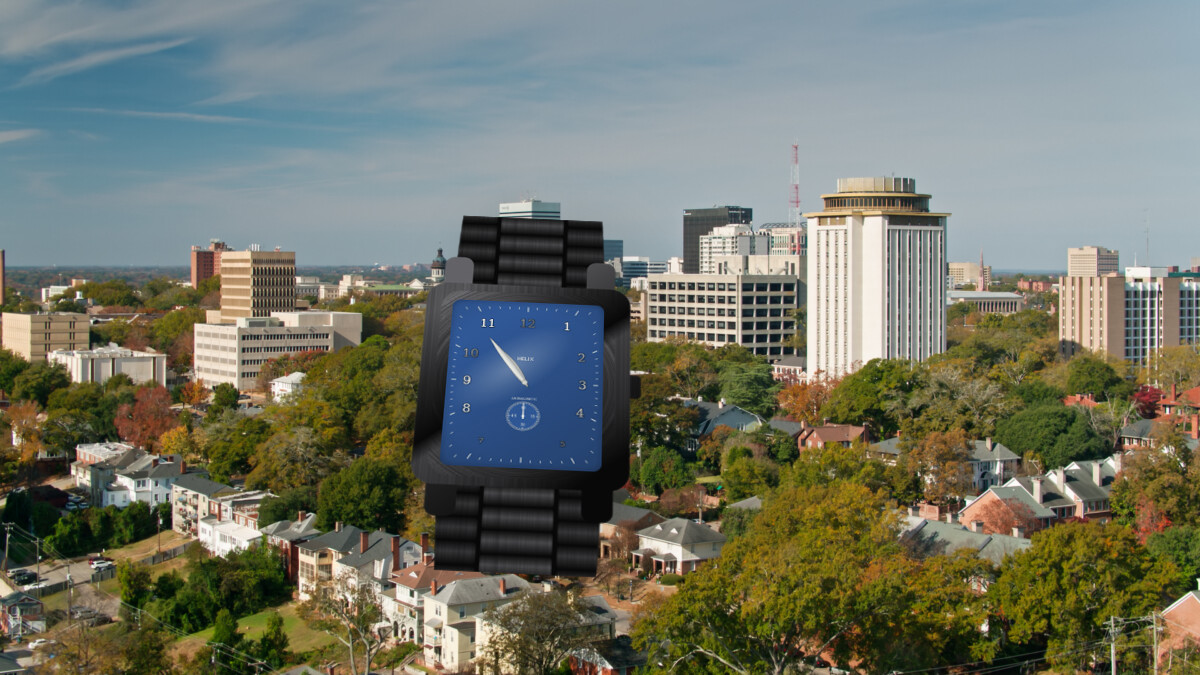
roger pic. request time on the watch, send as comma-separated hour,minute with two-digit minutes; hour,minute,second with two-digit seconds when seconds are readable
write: 10,54
